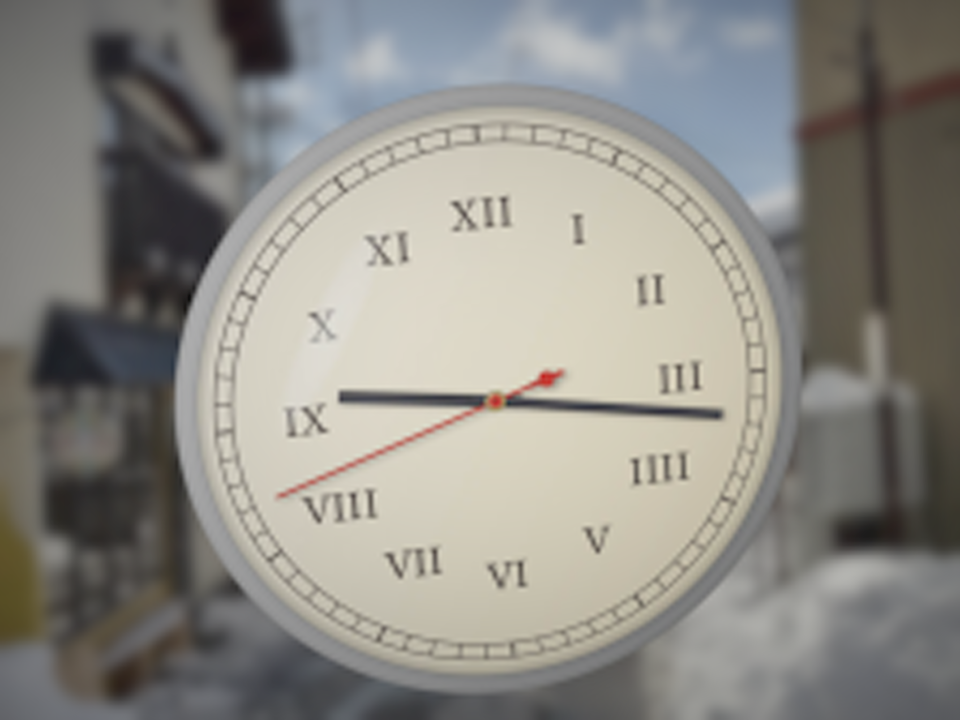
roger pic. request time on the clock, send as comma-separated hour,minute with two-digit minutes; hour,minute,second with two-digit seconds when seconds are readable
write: 9,16,42
